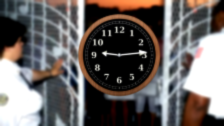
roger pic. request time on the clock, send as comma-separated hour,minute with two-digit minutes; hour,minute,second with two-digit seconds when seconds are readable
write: 9,14
